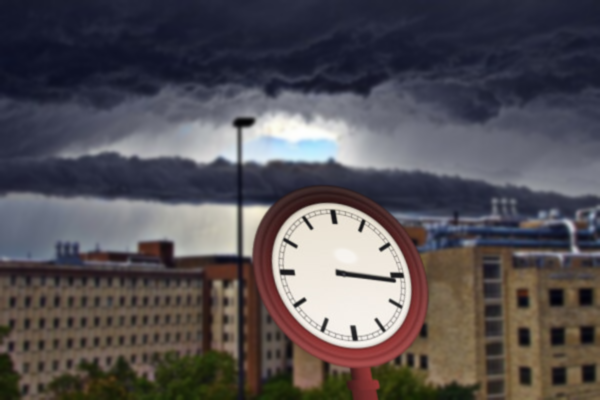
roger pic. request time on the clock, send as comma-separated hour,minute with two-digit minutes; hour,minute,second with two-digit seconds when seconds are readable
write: 3,16
